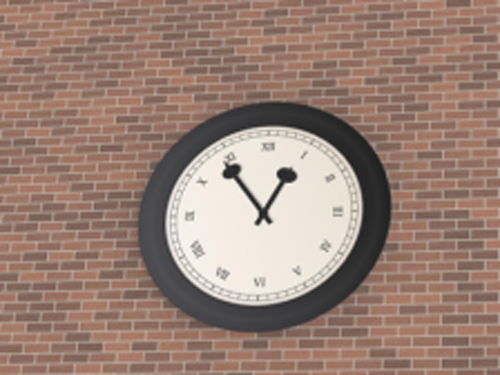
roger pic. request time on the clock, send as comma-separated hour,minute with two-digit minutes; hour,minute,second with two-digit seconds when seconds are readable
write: 12,54
